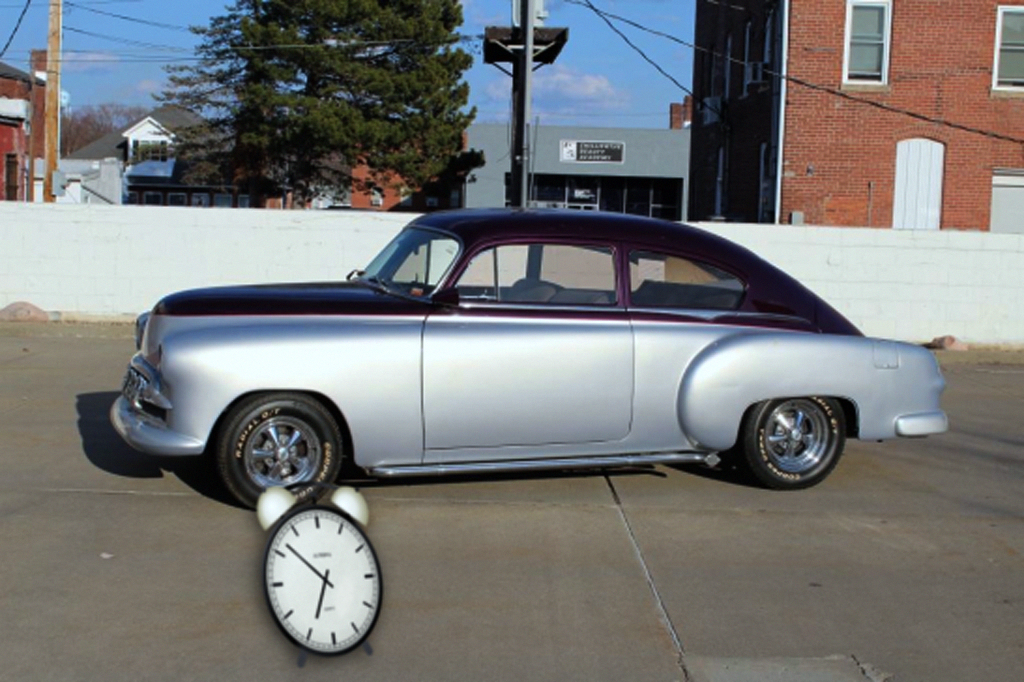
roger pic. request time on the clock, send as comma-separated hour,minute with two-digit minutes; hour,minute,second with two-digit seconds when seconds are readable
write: 6,52
